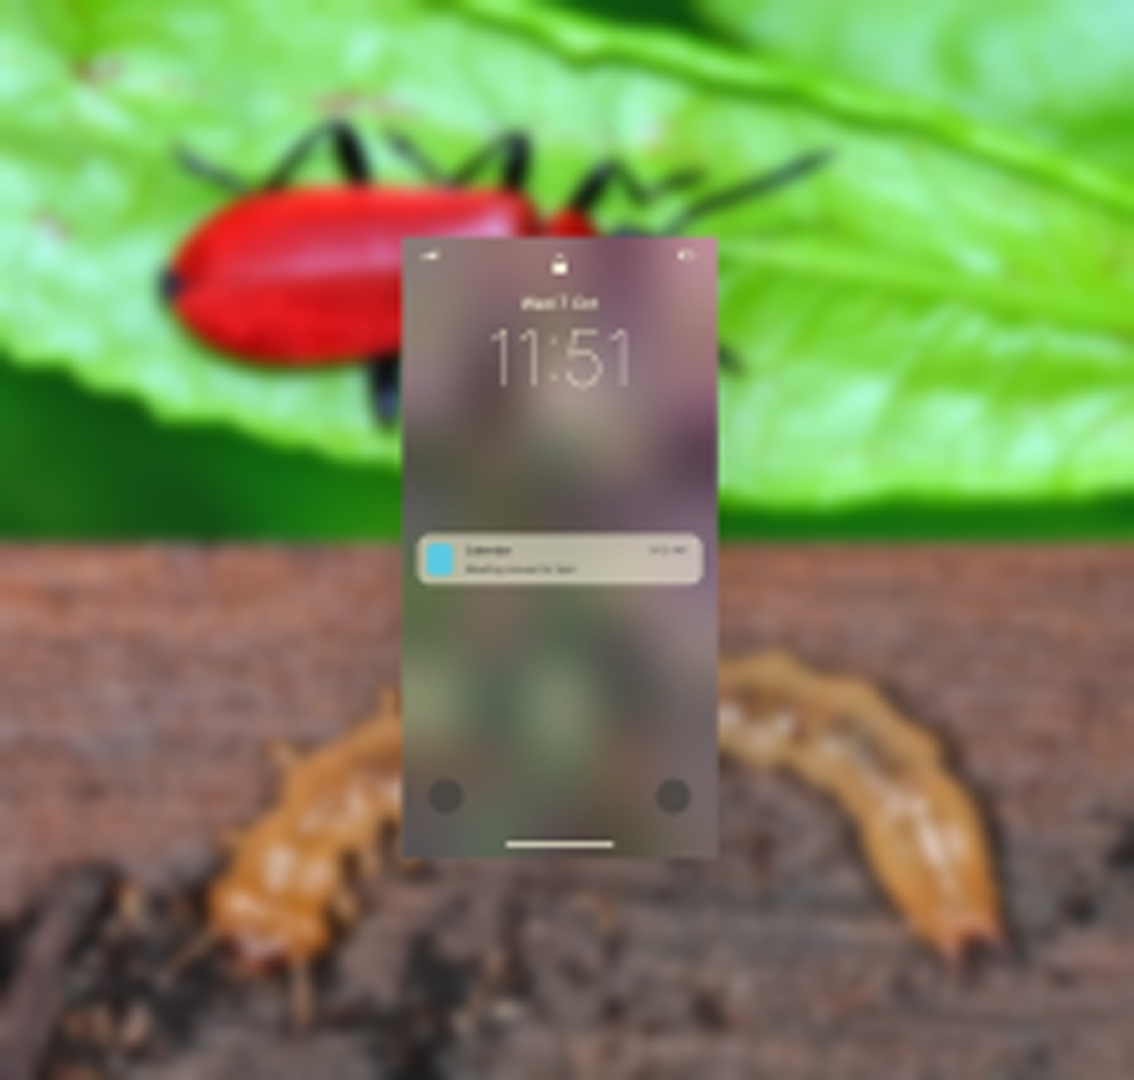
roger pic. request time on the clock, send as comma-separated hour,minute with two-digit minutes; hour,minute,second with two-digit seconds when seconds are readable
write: 11,51
